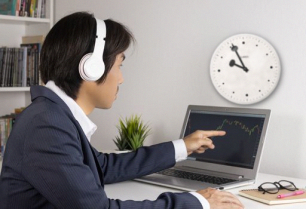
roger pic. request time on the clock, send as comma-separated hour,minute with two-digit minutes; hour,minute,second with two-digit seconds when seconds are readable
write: 9,56
